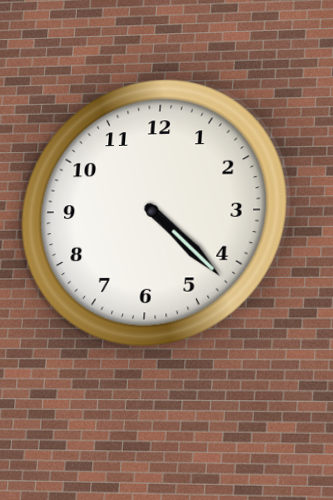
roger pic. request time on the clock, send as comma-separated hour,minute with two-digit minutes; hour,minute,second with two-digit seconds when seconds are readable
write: 4,22
